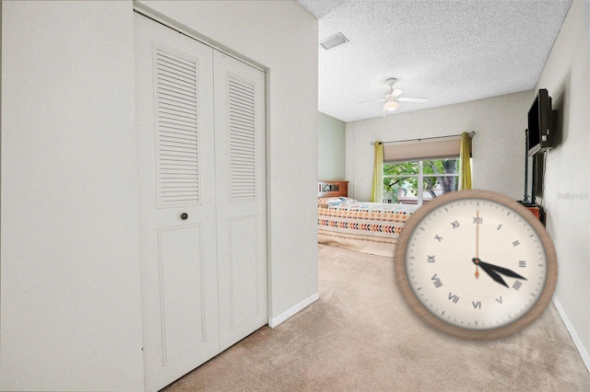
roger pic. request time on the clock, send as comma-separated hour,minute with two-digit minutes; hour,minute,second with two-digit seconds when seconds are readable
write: 4,18,00
